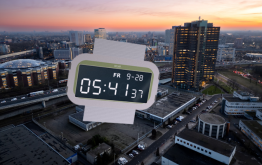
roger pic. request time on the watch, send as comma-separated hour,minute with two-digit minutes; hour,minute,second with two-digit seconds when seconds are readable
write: 5,41,37
